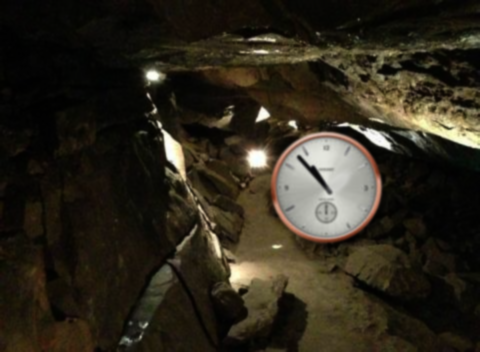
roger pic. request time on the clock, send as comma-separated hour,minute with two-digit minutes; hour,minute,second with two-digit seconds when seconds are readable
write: 10,53
